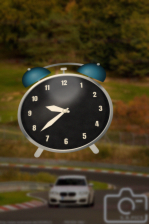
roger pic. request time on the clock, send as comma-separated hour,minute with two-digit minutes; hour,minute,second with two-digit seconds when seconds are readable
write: 9,38
